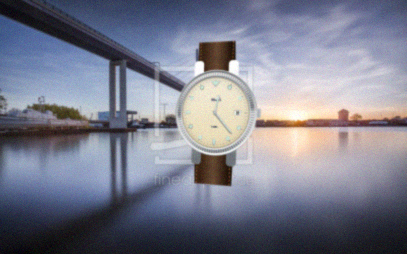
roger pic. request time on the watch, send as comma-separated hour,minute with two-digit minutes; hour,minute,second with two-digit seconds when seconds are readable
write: 12,23
